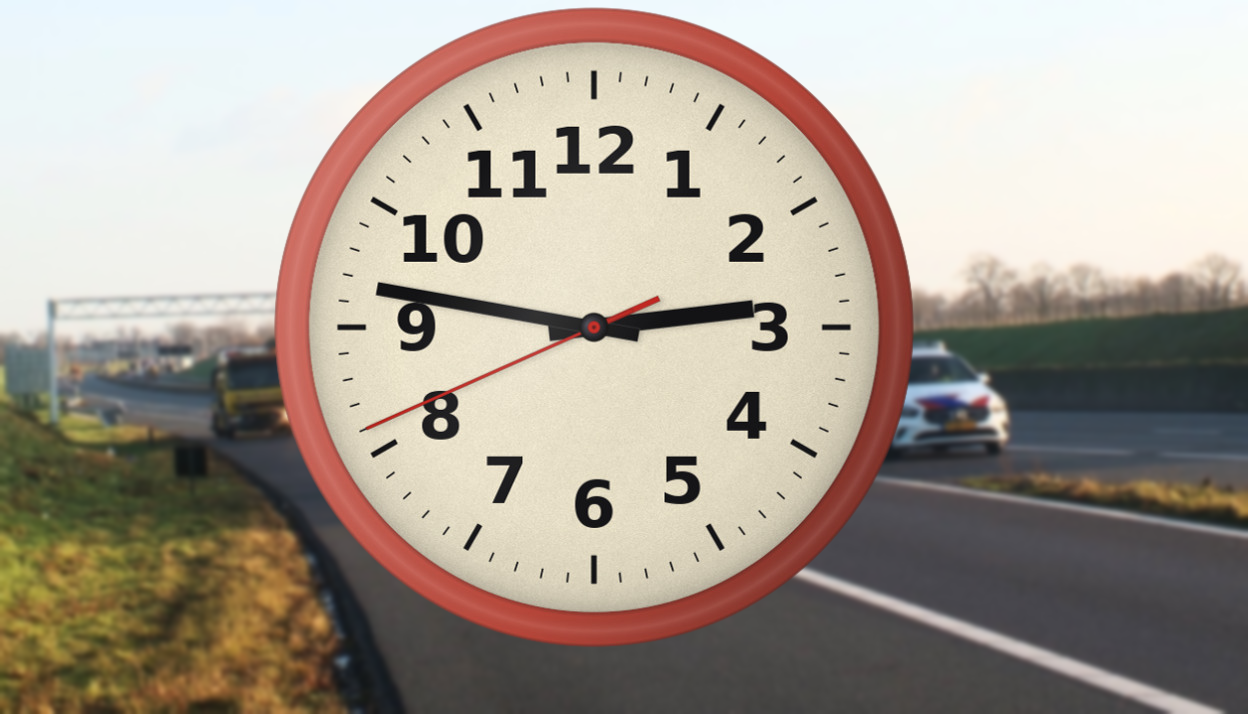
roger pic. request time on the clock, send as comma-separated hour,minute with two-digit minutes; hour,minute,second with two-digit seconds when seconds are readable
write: 2,46,41
